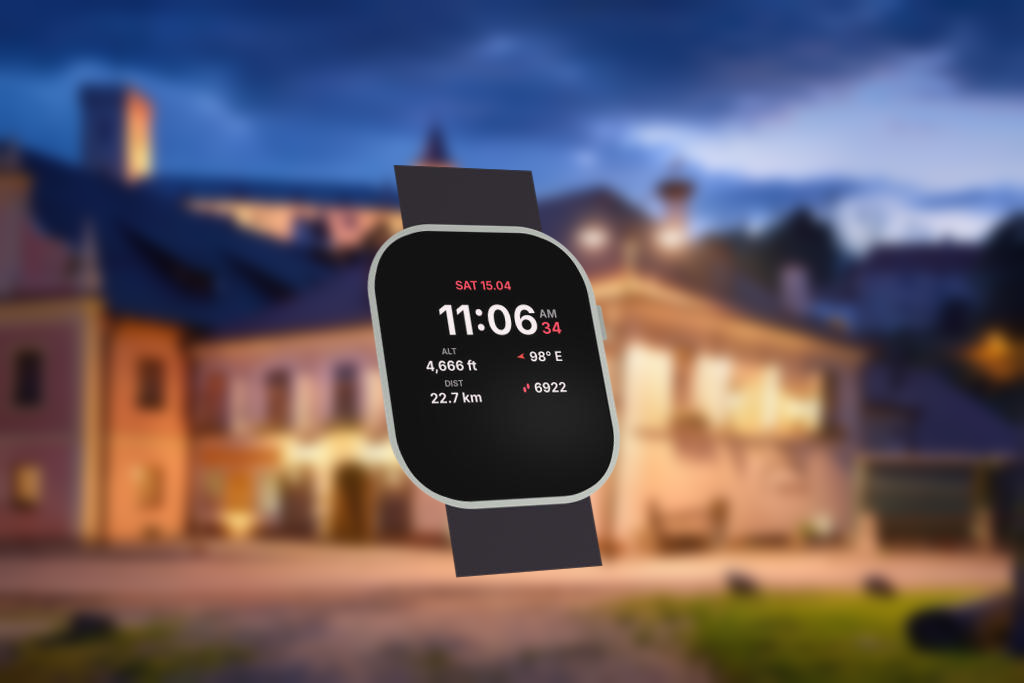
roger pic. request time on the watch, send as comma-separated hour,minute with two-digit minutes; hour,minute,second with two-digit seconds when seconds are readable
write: 11,06,34
